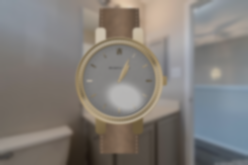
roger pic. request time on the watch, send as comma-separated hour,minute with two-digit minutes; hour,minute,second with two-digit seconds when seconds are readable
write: 1,04
